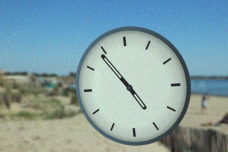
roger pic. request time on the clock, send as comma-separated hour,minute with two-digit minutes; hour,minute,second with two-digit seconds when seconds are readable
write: 4,54
